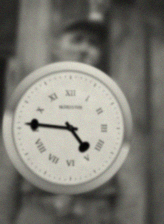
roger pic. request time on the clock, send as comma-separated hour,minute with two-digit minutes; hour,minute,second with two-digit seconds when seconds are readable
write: 4,46
